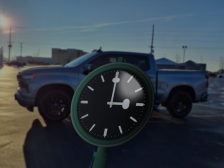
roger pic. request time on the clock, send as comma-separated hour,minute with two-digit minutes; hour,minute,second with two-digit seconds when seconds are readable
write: 3,00
